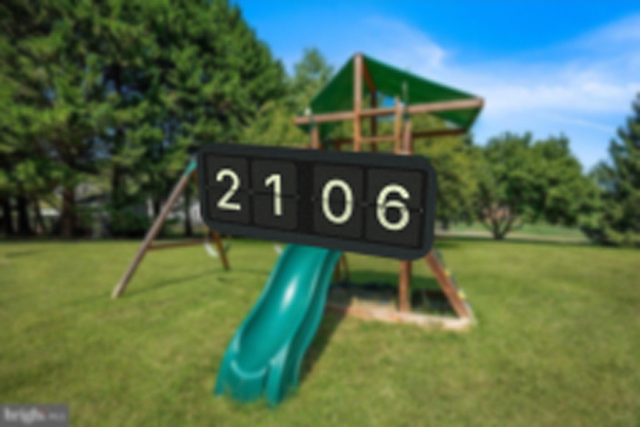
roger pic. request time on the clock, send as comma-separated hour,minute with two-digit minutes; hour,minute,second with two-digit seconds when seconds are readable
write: 21,06
